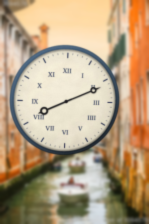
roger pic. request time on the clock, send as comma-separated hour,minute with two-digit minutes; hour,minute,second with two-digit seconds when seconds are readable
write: 8,11
